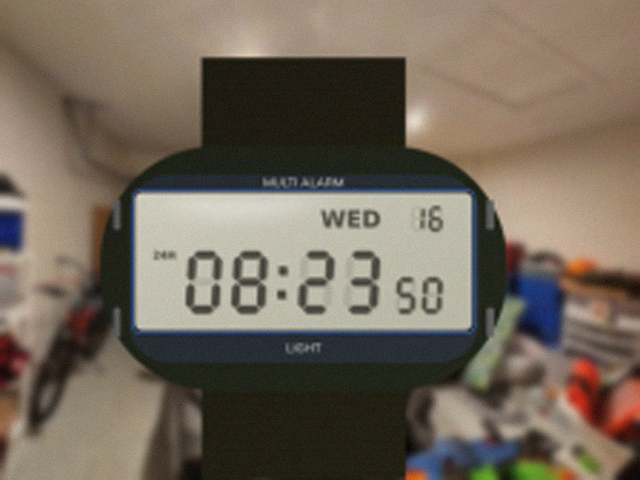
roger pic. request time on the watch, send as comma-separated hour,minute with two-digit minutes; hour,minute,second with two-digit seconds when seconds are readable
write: 8,23,50
